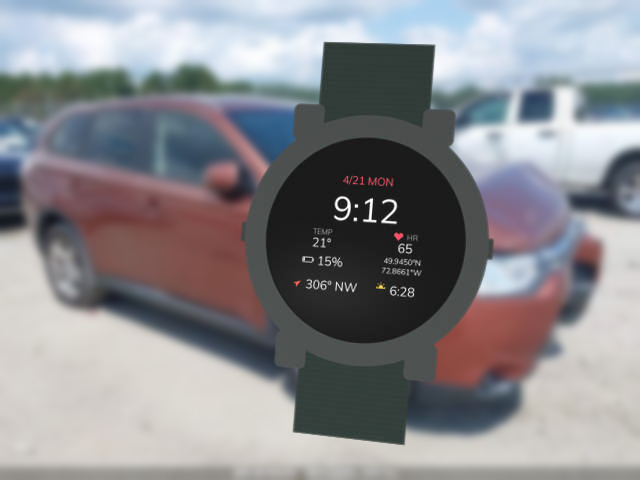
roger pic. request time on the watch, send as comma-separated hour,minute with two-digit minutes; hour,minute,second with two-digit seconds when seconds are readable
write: 9,12
